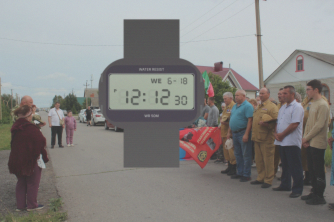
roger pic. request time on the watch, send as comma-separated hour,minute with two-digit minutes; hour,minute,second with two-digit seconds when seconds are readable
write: 12,12,30
